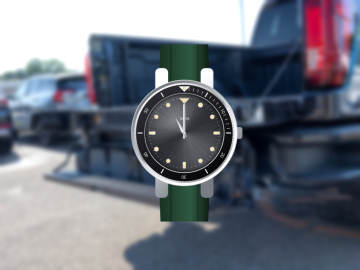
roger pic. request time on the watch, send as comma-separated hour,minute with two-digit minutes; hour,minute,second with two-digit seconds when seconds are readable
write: 11,00
